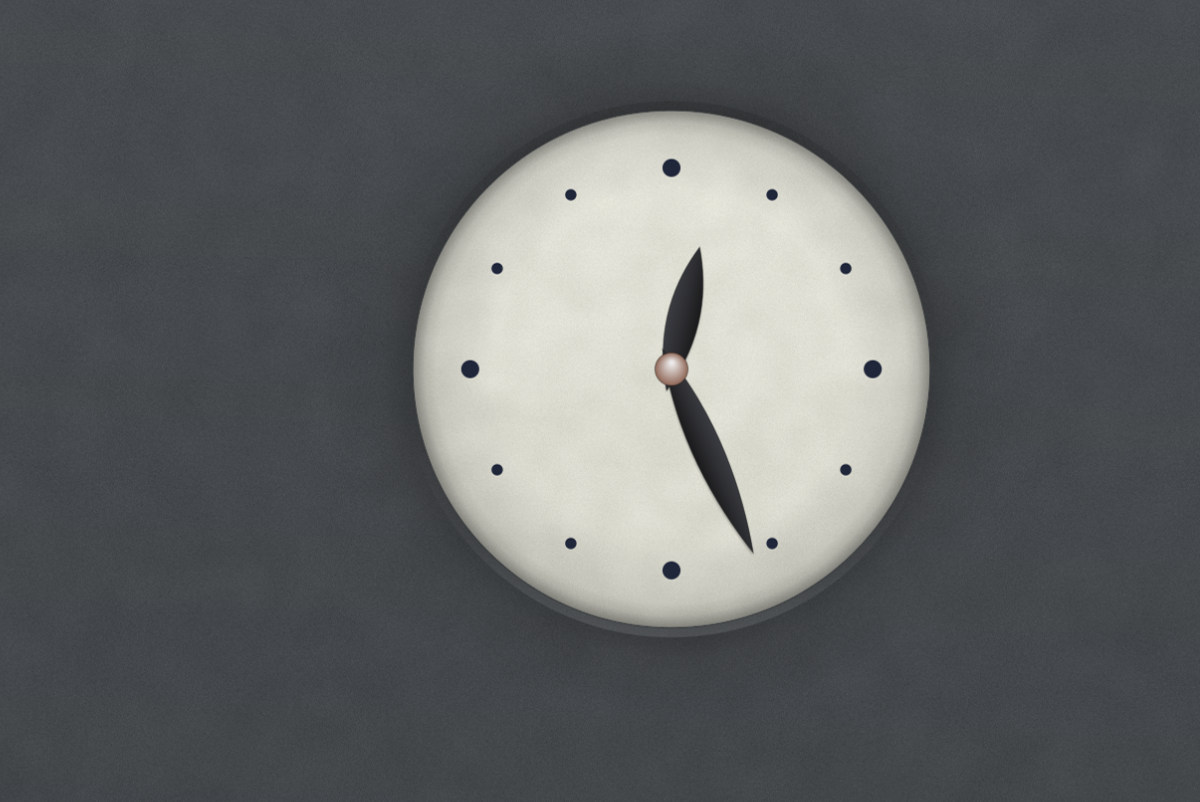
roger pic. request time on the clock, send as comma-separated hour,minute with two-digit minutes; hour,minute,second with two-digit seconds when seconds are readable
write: 12,26
